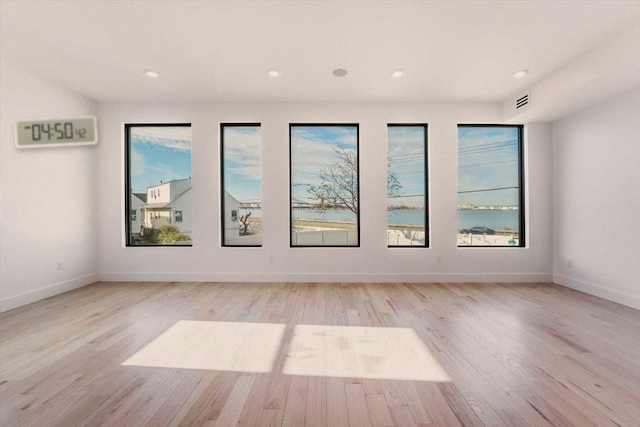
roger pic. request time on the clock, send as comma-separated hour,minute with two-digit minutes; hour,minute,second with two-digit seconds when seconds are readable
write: 4,50
